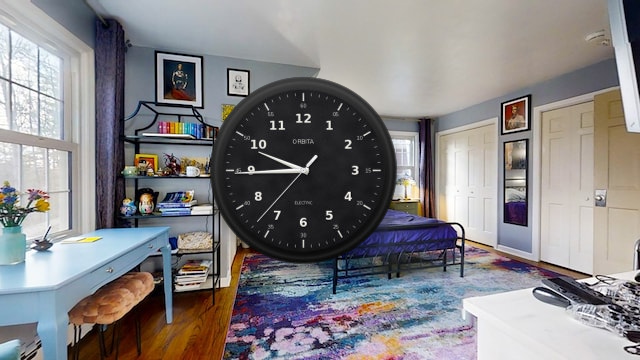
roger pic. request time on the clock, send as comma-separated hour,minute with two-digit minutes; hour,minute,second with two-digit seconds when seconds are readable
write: 9,44,37
